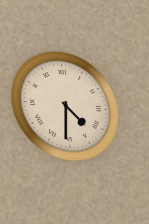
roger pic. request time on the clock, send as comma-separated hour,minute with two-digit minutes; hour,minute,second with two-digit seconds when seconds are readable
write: 4,31
